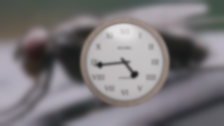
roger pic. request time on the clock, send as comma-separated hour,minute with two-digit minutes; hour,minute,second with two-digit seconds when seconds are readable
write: 4,44
